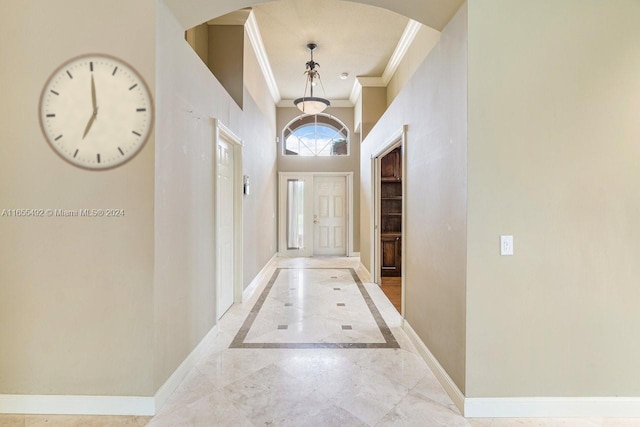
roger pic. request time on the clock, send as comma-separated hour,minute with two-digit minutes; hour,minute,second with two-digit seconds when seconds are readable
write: 7,00
